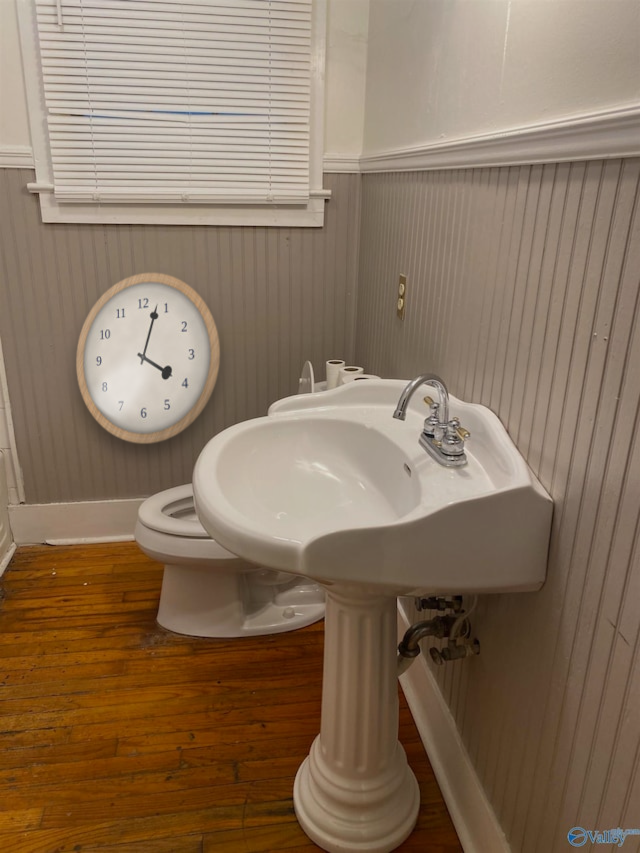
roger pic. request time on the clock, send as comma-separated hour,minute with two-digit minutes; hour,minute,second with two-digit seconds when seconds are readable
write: 4,03
